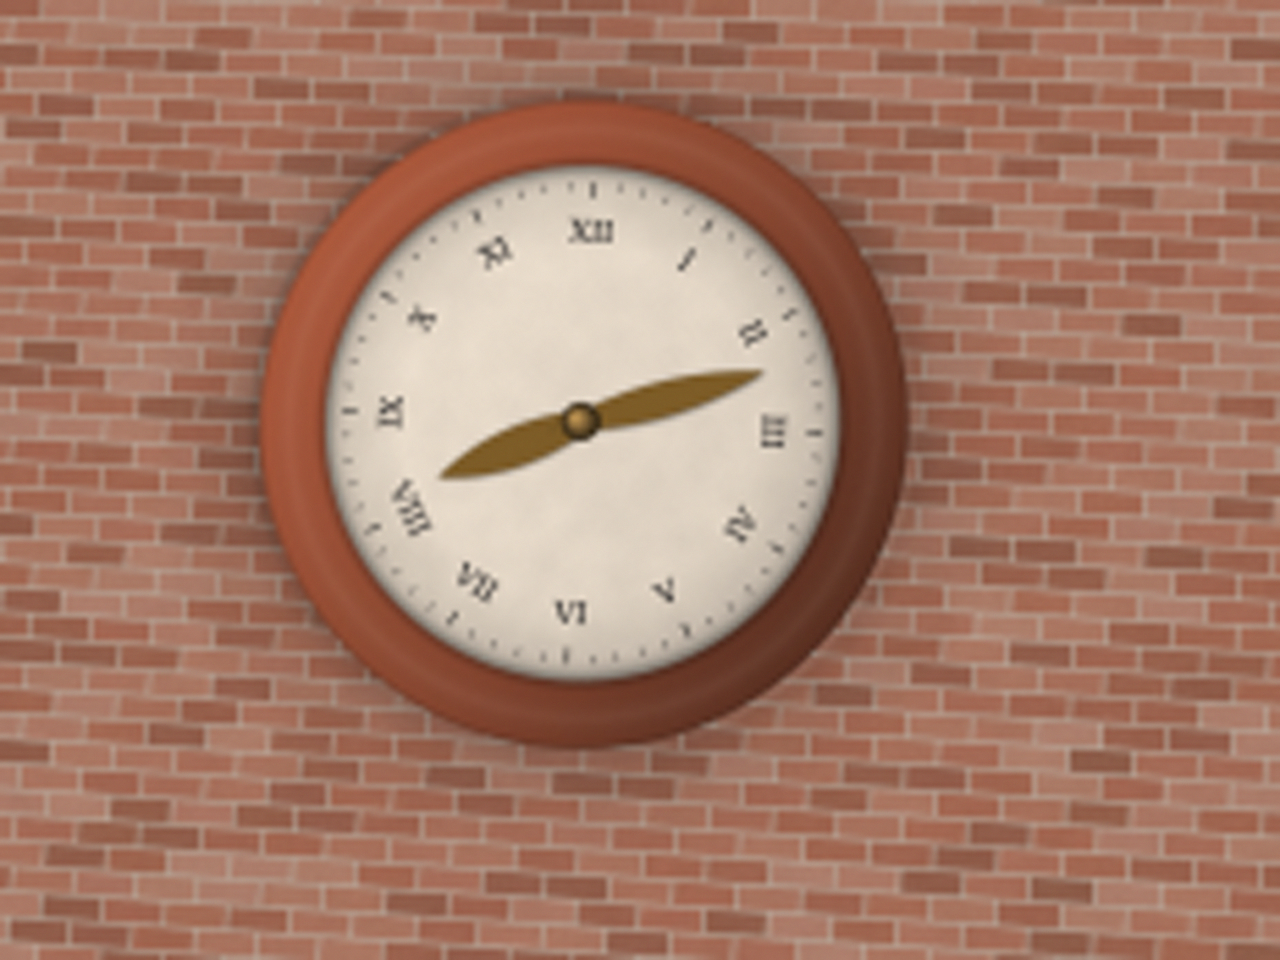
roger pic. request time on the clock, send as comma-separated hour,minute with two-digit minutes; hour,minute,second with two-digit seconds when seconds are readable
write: 8,12
